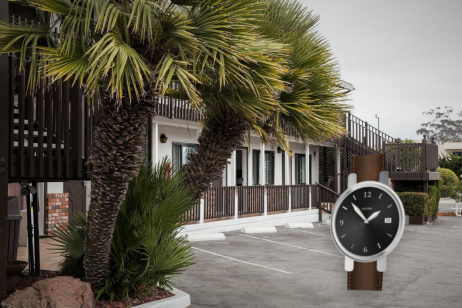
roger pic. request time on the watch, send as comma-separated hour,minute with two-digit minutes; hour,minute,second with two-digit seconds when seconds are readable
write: 1,53
